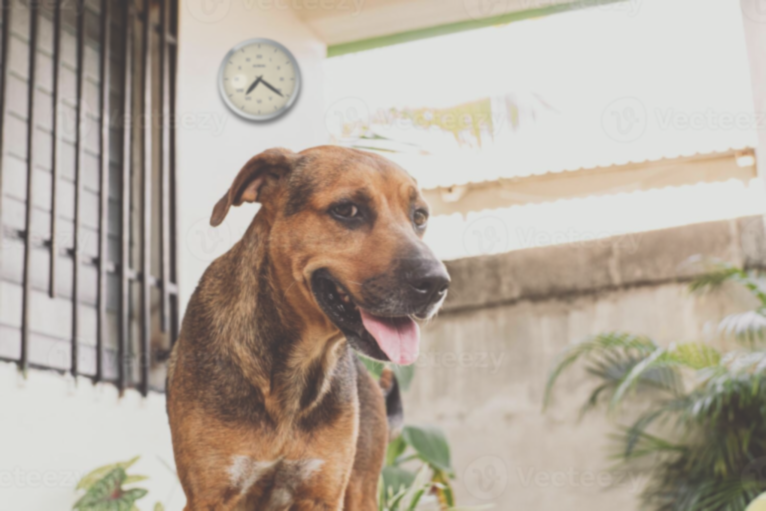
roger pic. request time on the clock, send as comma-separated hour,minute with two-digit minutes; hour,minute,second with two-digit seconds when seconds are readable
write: 7,21
